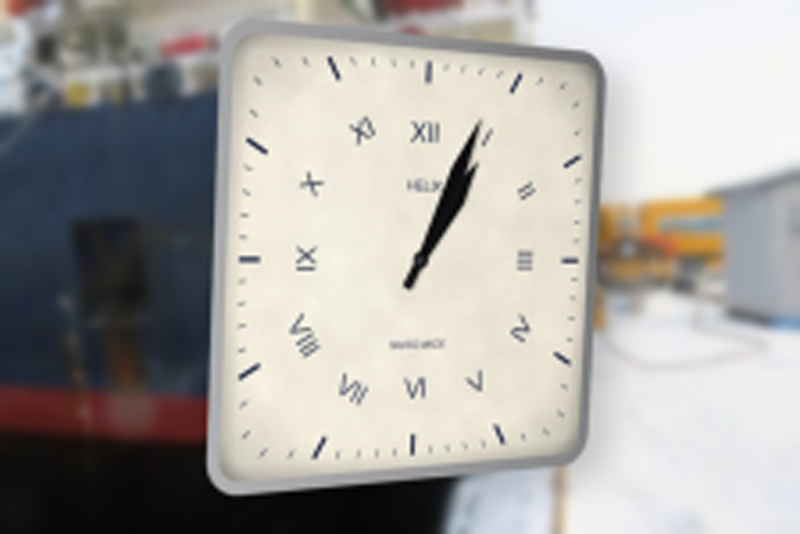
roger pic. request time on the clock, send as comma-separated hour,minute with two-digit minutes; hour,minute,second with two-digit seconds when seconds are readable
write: 1,04
